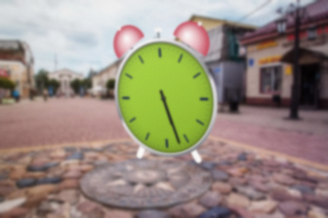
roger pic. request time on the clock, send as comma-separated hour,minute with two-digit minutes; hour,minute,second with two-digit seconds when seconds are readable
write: 5,27
